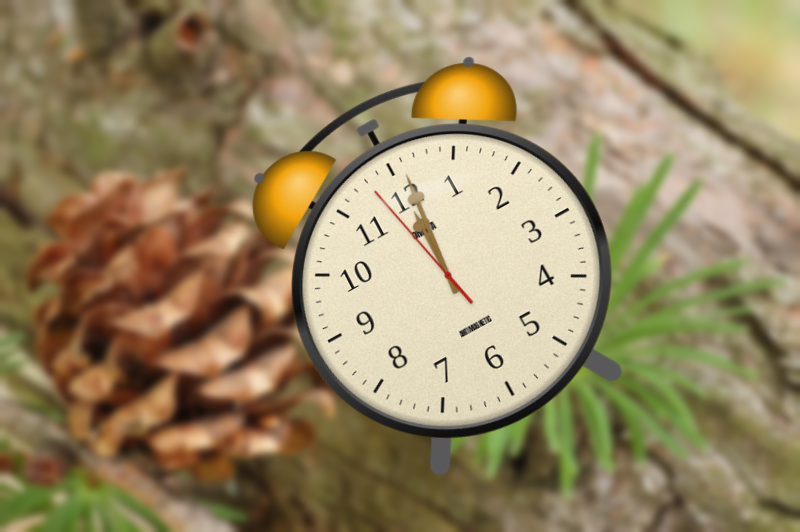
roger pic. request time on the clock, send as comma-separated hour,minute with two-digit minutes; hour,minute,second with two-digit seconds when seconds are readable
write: 12,00,58
